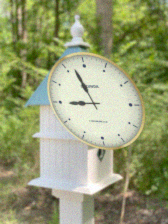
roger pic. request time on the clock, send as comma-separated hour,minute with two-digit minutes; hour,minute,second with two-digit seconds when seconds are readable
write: 8,57
